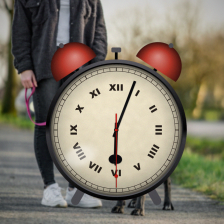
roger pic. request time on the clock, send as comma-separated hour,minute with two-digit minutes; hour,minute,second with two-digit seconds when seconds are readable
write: 6,03,30
